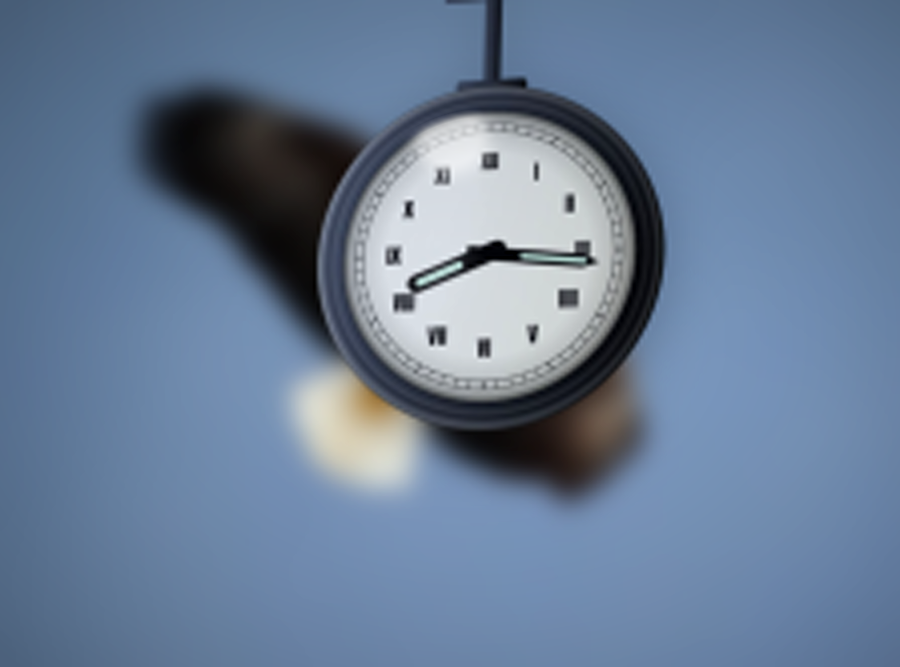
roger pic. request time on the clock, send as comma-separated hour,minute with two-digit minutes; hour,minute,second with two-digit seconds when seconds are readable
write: 8,16
